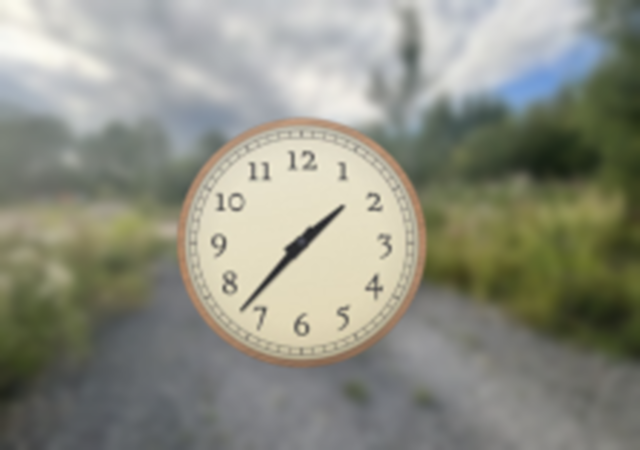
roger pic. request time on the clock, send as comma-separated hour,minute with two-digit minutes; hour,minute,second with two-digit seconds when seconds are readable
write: 1,37
